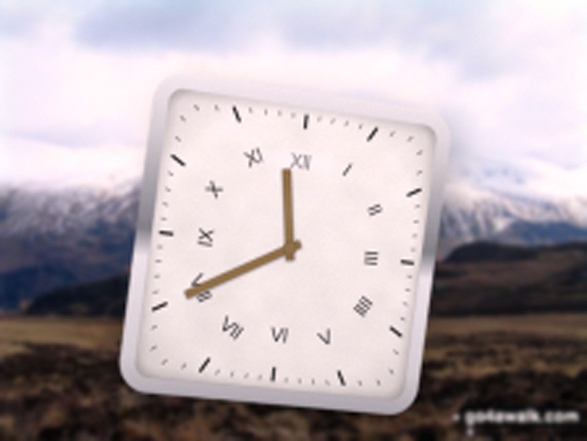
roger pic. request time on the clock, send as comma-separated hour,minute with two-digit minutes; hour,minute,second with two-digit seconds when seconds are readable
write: 11,40
